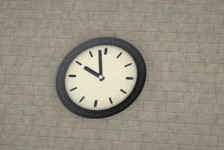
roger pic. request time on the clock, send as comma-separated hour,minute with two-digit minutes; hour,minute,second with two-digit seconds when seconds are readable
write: 9,58
